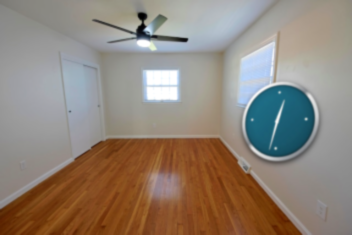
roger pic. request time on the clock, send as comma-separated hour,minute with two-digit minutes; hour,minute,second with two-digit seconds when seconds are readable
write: 12,32
